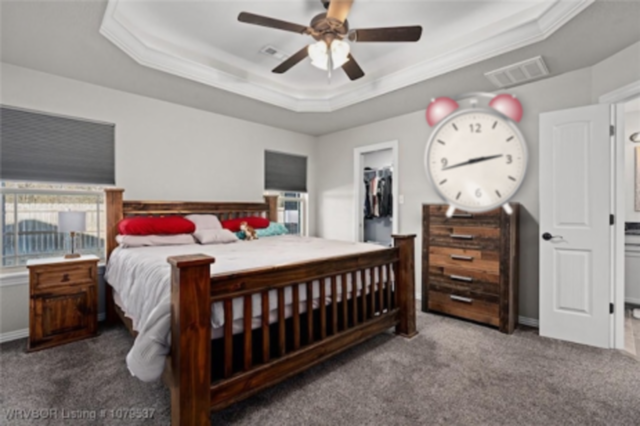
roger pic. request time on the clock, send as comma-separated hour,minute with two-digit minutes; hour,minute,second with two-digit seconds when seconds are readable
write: 2,43
